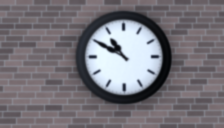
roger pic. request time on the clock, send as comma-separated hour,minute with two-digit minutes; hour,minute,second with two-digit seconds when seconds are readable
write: 10,50
